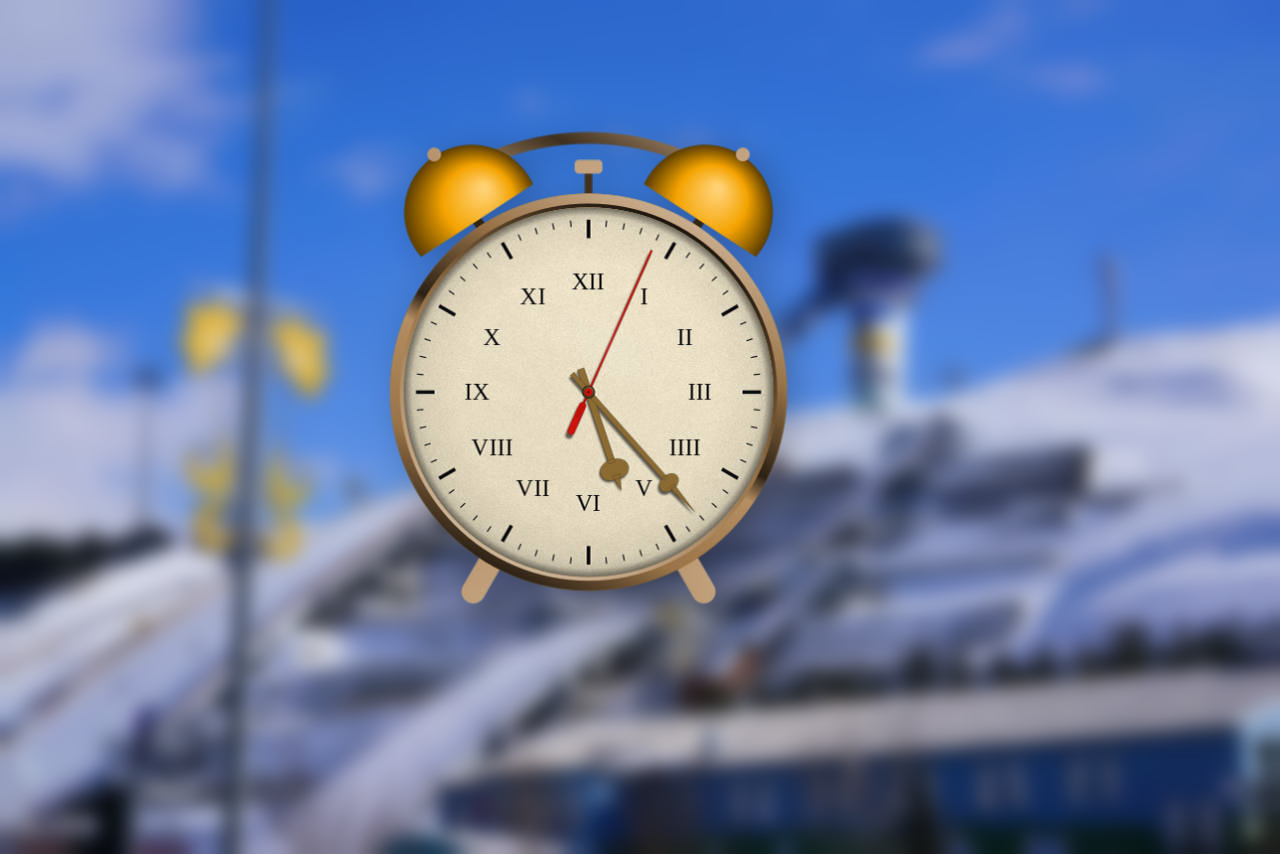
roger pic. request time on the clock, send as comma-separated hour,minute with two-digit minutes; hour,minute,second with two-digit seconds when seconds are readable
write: 5,23,04
